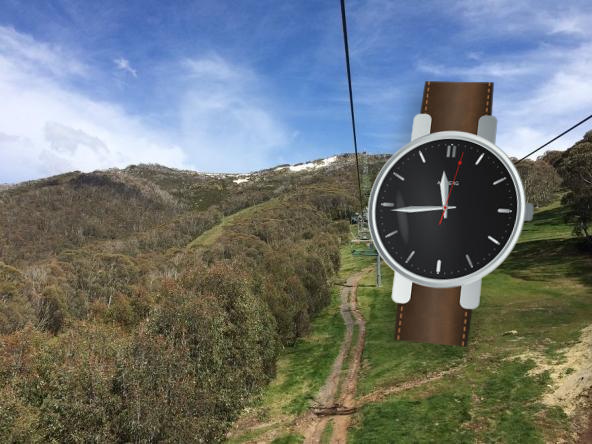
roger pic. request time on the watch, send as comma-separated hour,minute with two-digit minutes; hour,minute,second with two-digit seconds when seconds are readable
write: 11,44,02
